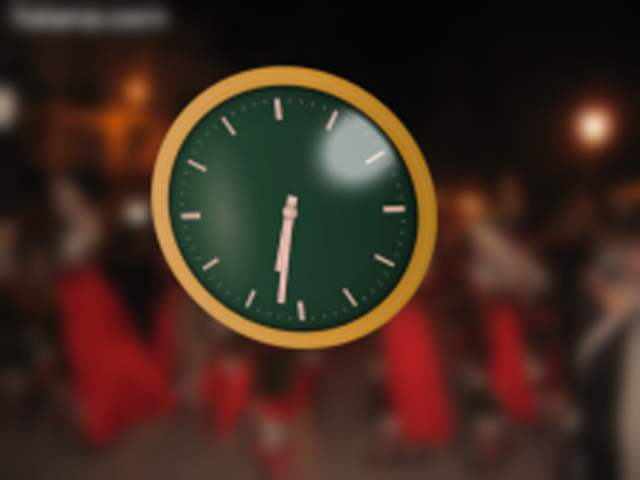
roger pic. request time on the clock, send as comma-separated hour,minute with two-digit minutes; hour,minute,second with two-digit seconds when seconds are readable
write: 6,32
